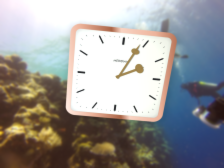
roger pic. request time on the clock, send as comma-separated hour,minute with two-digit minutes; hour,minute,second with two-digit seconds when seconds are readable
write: 2,04
